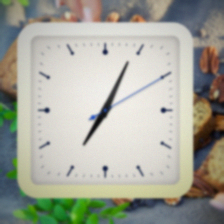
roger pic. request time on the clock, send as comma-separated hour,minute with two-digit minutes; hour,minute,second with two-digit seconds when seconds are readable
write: 7,04,10
